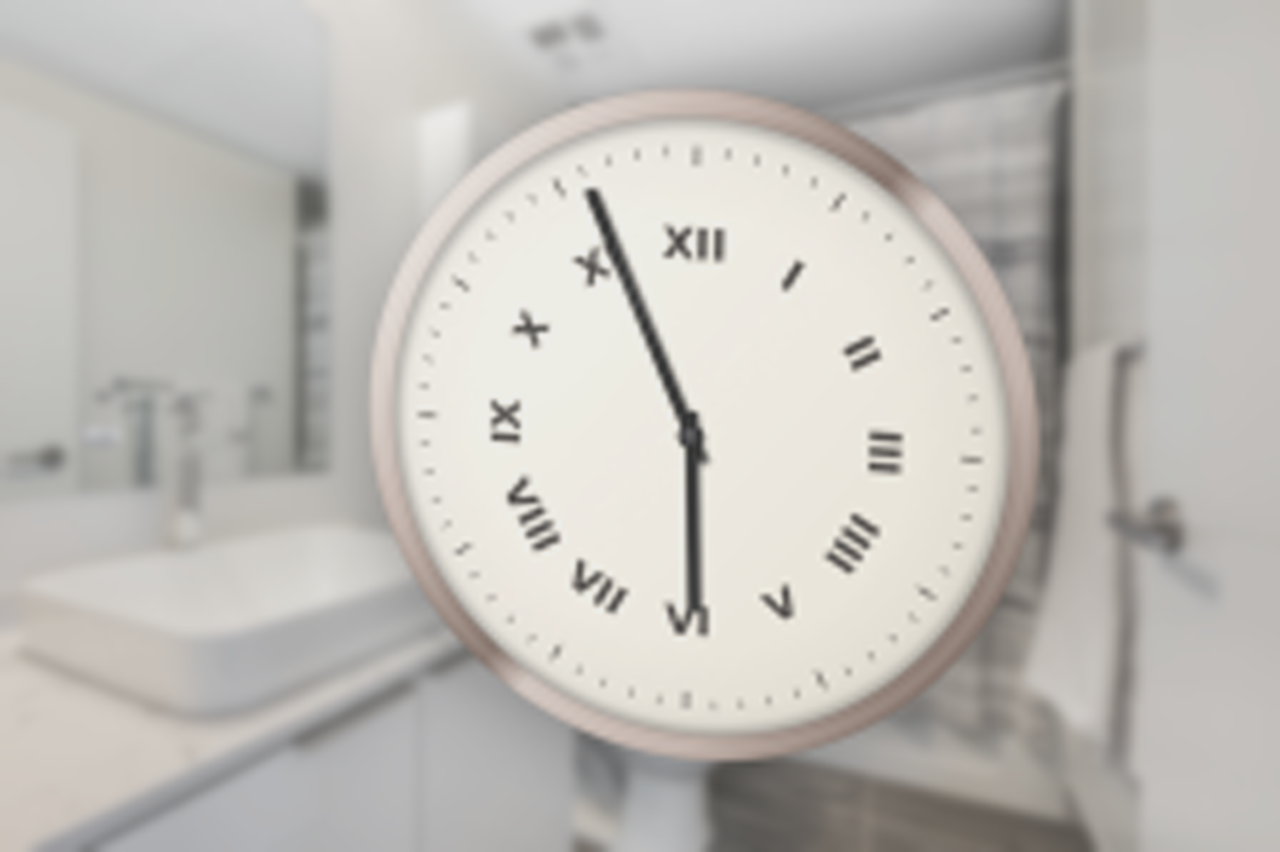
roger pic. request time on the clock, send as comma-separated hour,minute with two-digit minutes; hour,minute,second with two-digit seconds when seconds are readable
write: 5,56
